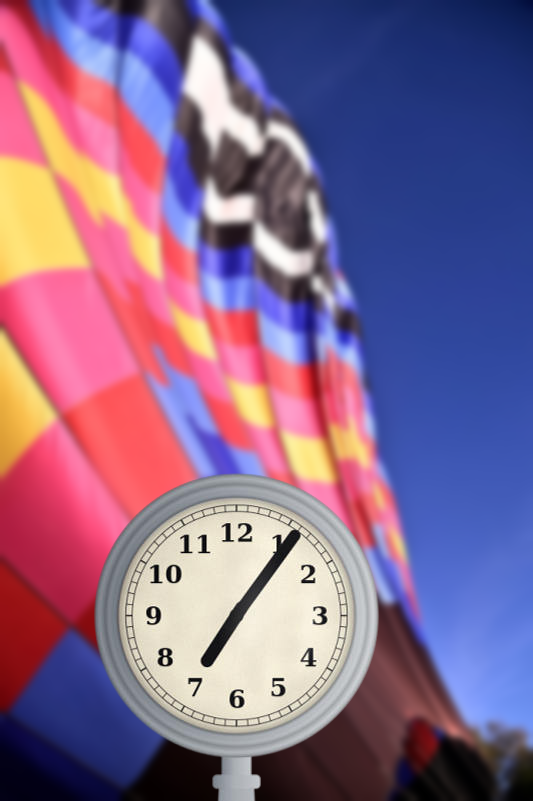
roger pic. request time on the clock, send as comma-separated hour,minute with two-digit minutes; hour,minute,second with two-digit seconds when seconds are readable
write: 7,06
